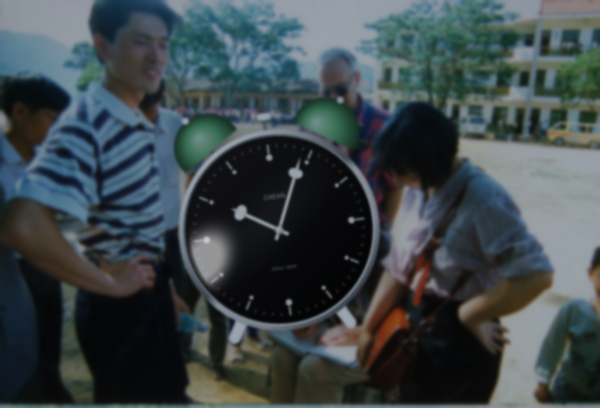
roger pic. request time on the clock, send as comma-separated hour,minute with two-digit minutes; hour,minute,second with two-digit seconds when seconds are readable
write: 10,04
